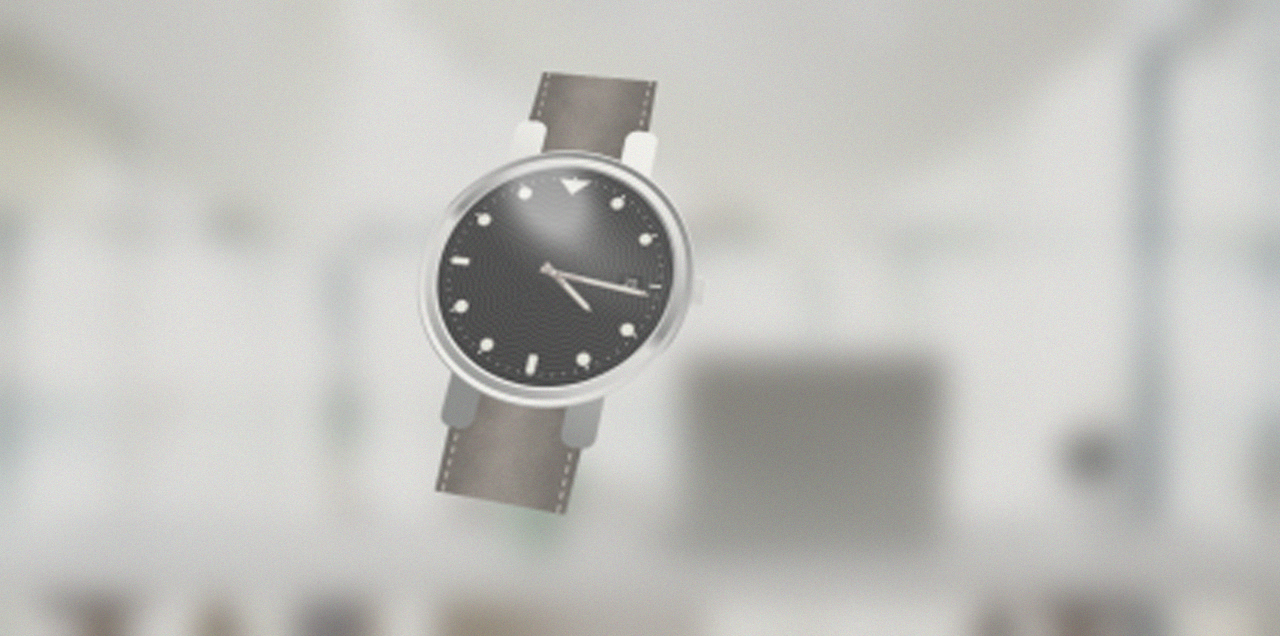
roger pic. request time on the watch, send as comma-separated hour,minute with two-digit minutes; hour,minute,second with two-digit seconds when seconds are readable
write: 4,16
